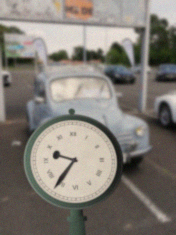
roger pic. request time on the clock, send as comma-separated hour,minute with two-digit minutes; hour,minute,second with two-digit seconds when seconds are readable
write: 9,36
